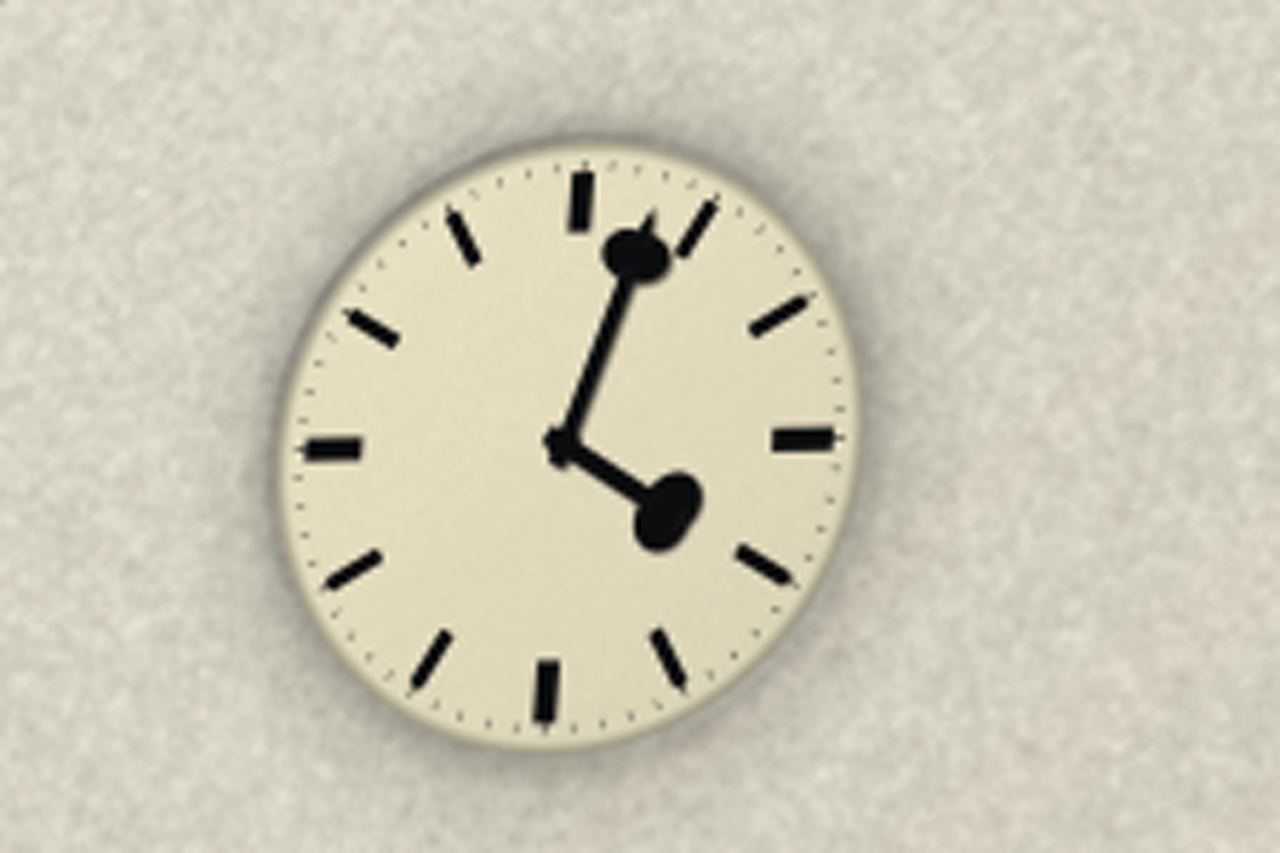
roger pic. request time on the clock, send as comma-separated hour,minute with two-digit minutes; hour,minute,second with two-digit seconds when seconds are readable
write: 4,03
